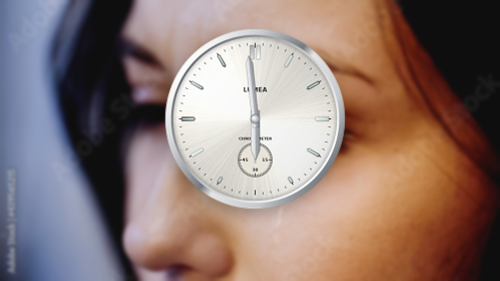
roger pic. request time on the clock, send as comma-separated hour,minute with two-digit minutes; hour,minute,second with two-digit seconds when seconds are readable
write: 5,59
